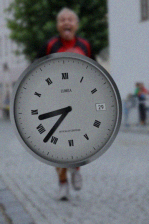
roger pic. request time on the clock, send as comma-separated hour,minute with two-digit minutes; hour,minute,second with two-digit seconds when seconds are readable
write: 8,37
